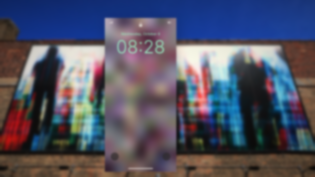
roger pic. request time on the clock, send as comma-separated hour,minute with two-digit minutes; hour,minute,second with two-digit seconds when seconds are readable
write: 8,28
